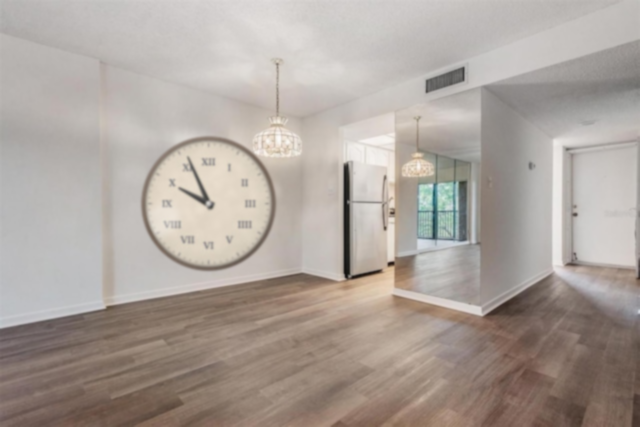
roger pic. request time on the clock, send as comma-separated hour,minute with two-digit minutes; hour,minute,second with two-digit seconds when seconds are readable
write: 9,56
